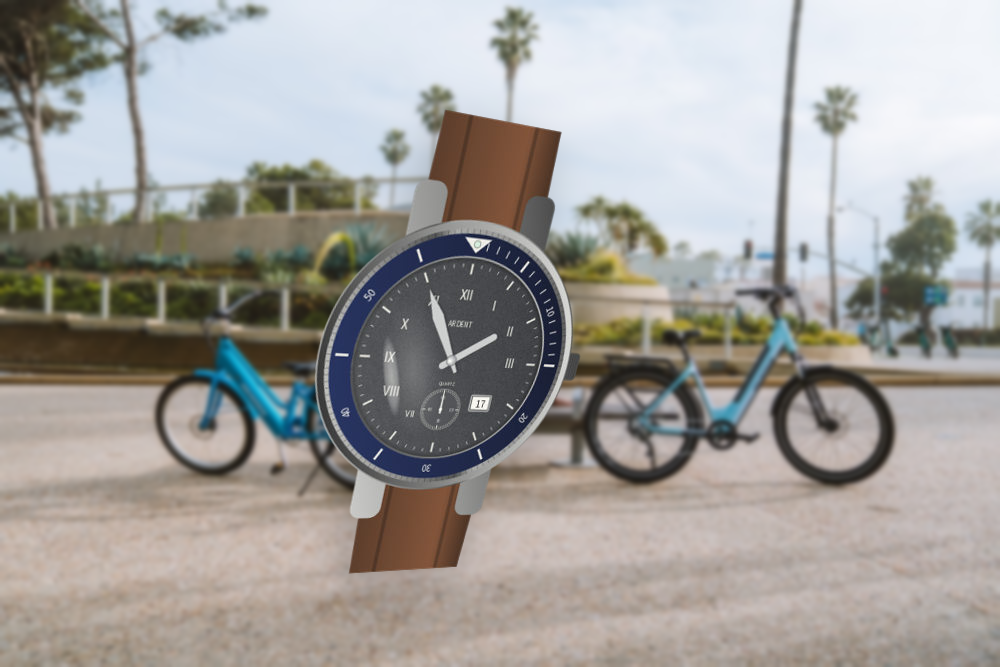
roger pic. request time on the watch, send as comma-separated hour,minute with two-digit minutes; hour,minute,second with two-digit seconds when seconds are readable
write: 1,55
